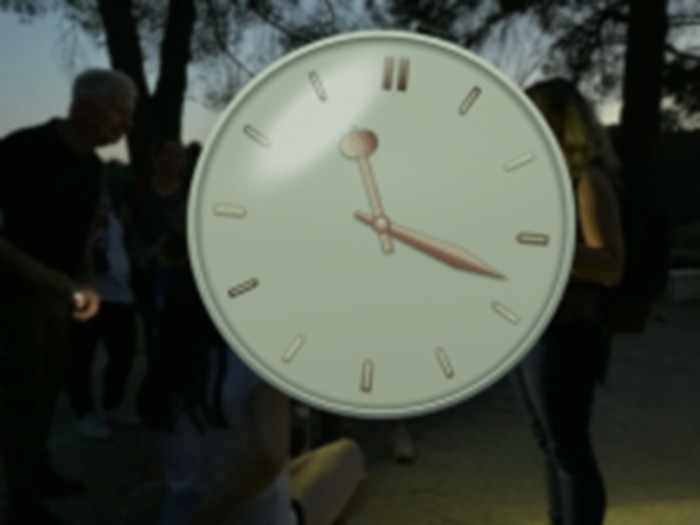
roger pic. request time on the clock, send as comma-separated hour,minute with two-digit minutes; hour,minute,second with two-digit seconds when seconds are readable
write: 11,18
